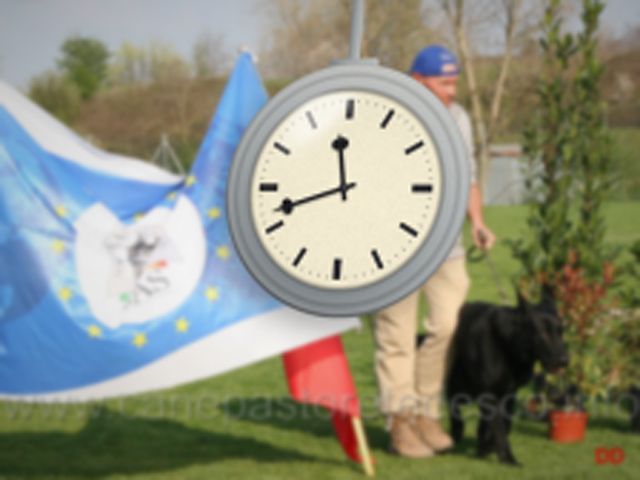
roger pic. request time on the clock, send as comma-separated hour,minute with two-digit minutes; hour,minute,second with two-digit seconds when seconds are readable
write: 11,42
